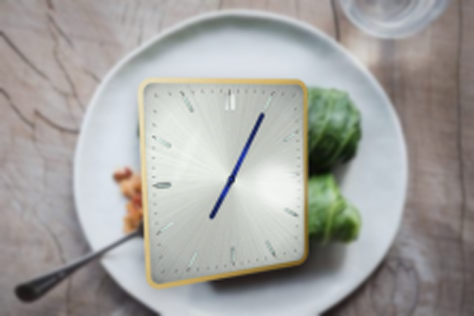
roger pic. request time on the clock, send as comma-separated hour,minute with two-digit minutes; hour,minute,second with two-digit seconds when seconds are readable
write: 7,05
